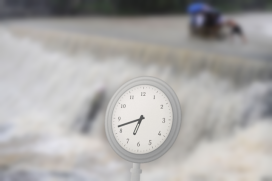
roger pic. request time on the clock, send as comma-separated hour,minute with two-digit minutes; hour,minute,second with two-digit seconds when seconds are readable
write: 6,42
